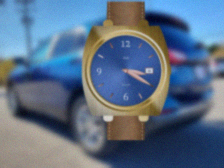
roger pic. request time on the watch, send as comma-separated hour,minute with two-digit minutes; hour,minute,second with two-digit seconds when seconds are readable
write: 3,20
